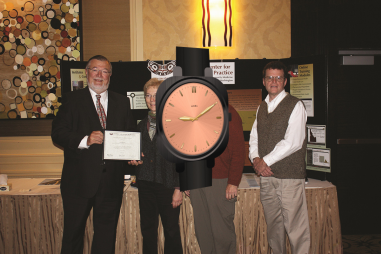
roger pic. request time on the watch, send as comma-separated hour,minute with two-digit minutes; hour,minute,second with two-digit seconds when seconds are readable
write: 9,10
